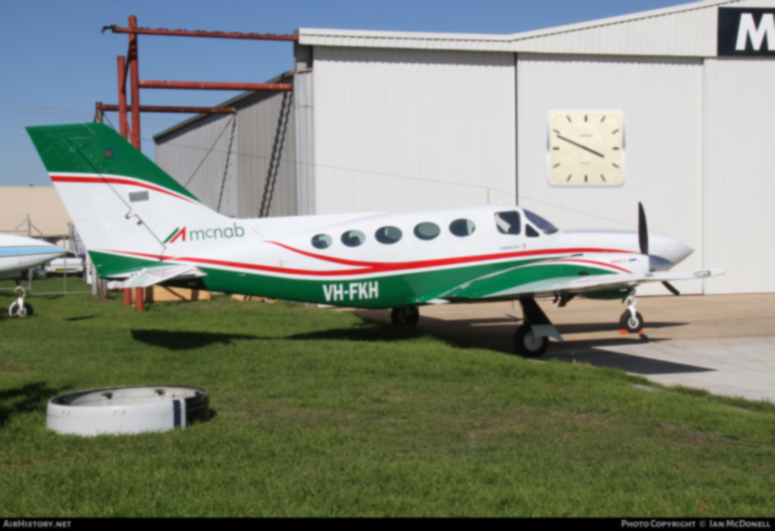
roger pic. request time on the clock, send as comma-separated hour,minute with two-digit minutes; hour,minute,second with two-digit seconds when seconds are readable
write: 3,49
